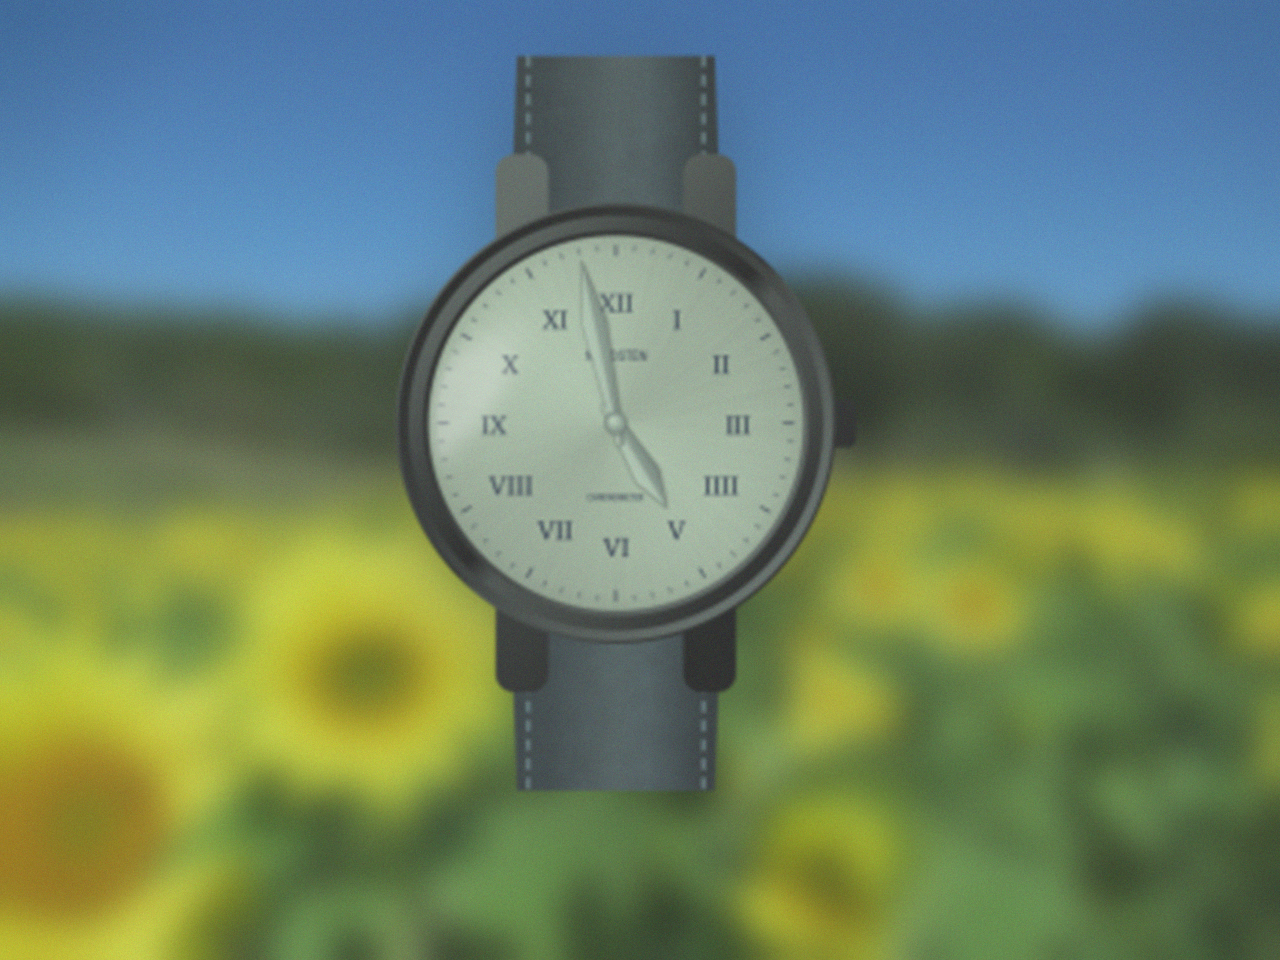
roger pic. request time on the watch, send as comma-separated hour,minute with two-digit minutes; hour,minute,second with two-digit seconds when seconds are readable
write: 4,58
